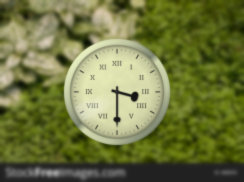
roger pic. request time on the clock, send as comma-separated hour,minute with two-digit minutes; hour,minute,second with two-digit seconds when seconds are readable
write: 3,30
